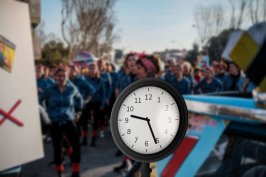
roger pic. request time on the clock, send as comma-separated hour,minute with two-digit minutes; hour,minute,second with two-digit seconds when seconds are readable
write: 9,26
